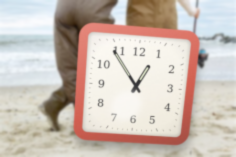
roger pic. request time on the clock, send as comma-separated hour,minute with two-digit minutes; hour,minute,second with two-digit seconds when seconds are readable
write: 12,54
